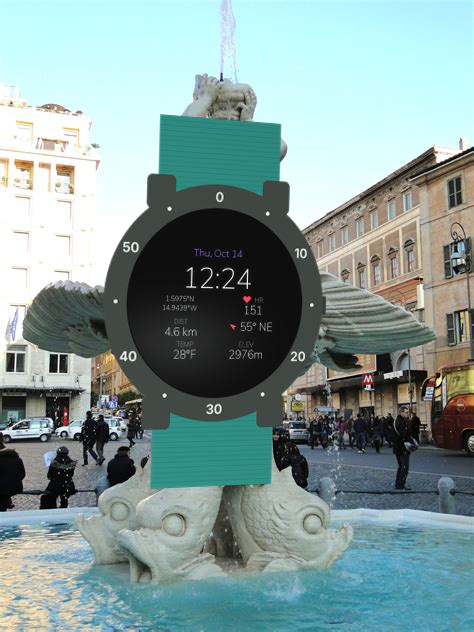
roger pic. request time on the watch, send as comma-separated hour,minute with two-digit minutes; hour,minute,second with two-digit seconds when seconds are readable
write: 12,24
